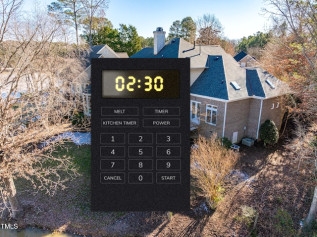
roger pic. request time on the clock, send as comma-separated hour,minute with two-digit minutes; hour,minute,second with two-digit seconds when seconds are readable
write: 2,30
